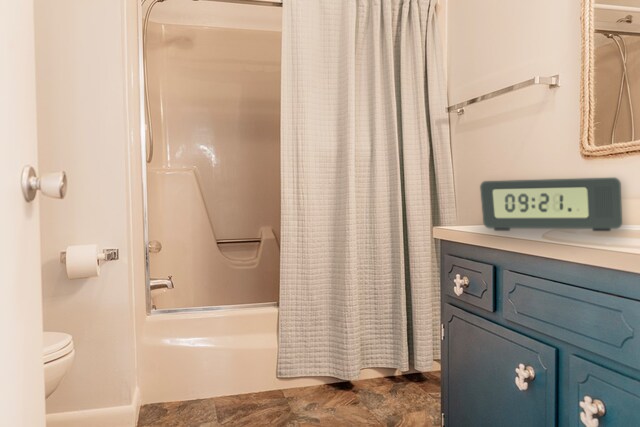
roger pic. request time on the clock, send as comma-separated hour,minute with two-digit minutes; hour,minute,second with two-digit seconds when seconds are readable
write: 9,21
